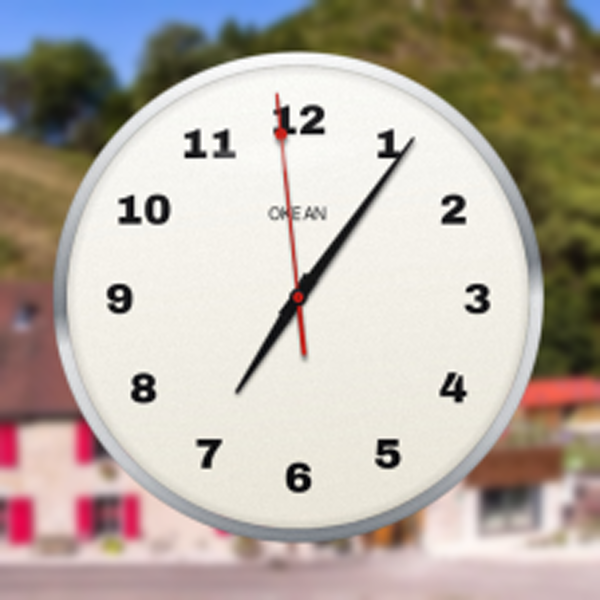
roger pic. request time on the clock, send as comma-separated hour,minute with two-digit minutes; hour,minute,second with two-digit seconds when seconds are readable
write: 7,05,59
